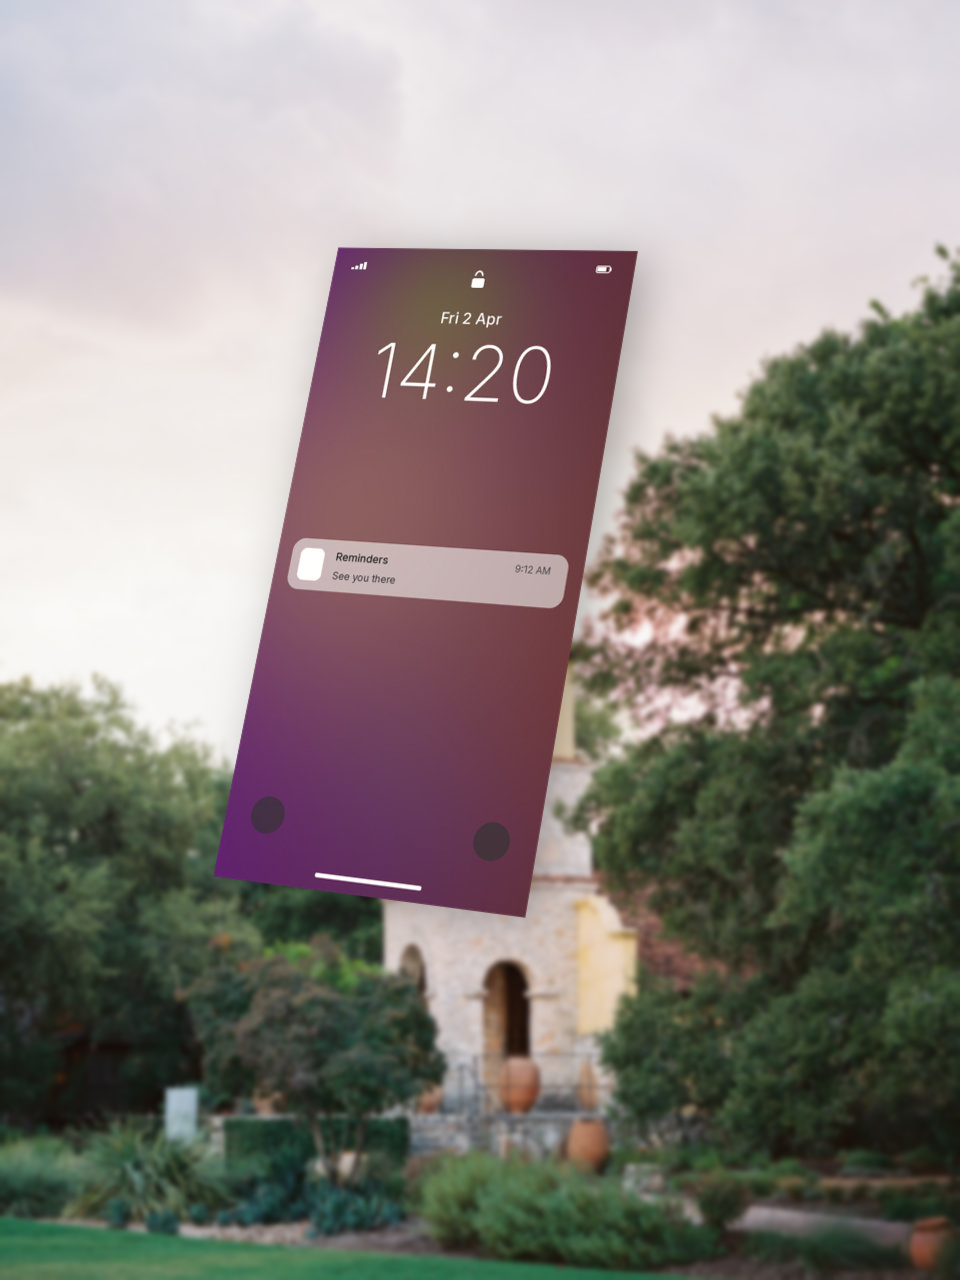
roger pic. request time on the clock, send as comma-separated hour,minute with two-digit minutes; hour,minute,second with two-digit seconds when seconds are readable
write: 14,20
